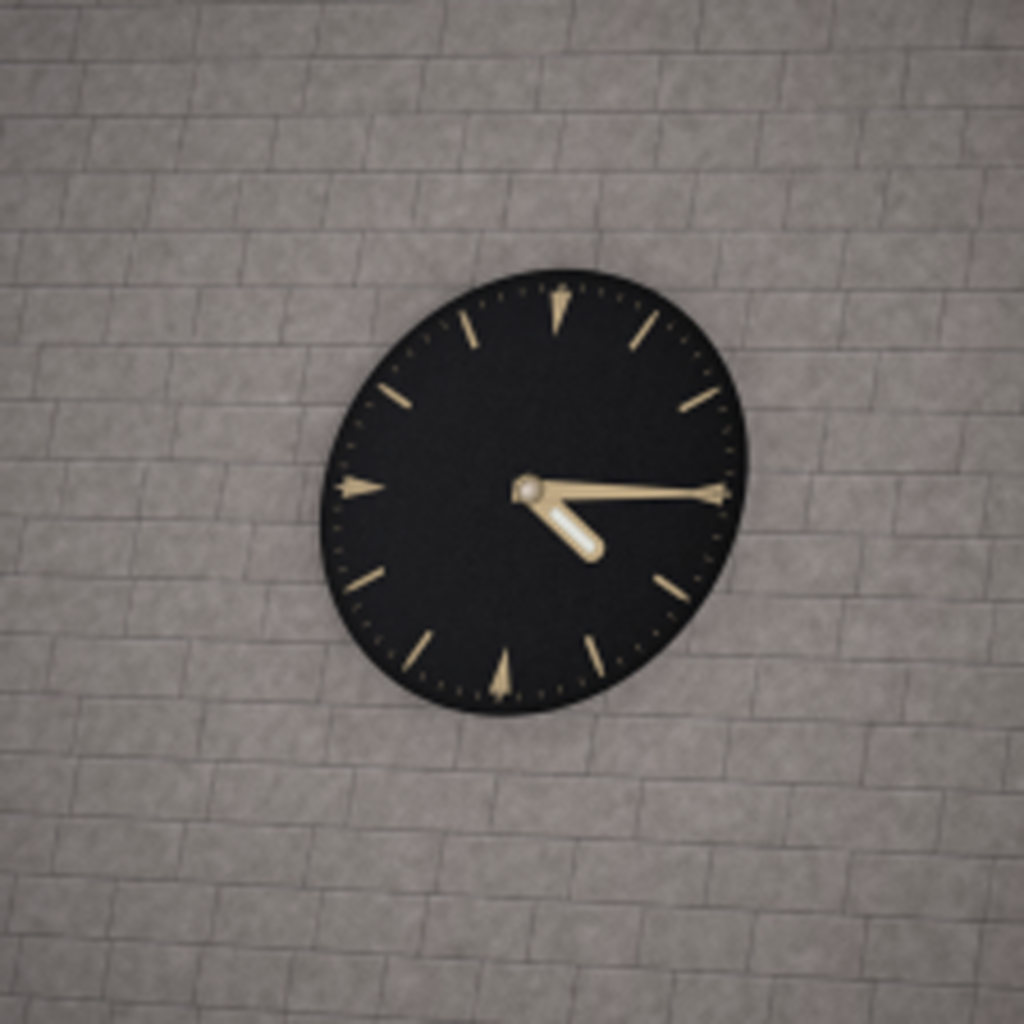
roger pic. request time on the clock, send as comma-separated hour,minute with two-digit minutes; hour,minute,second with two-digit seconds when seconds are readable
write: 4,15
